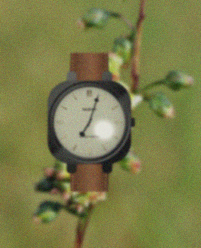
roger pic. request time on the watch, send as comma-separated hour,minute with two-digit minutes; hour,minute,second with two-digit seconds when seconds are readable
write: 7,03
